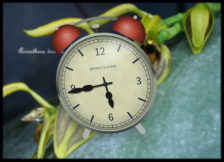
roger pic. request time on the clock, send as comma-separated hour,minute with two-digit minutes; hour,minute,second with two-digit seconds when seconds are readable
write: 5,44
